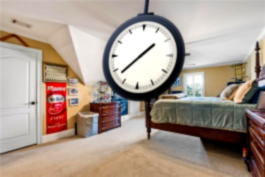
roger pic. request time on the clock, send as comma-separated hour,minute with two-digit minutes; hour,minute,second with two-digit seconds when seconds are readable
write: 1,38
